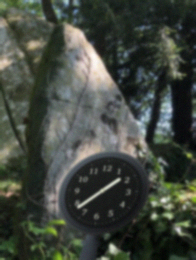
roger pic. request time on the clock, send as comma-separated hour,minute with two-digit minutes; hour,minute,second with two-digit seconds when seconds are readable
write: 1,38
